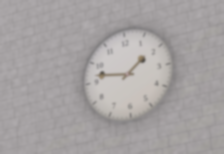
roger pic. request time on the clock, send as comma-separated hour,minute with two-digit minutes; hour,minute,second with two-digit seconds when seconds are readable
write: 1,47
